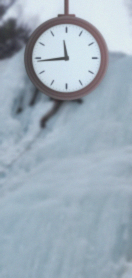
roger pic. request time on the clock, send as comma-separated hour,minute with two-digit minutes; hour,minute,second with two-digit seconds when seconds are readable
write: 11,44
